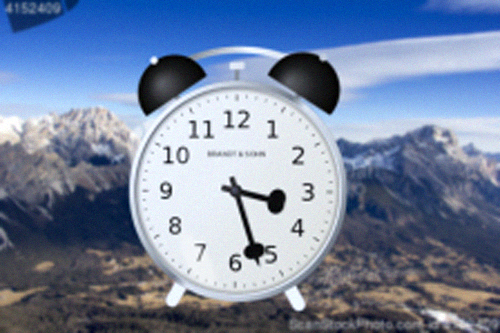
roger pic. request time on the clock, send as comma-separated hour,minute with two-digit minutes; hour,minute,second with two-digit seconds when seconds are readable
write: 3,27
